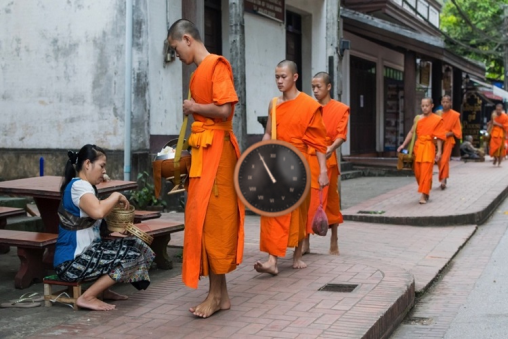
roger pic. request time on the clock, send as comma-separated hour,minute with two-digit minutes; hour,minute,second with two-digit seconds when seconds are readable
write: 10,55
